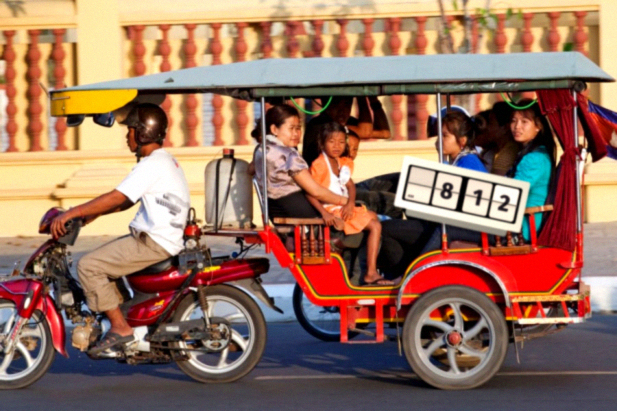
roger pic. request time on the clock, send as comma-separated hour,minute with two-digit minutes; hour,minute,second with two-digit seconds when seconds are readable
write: 8,12
